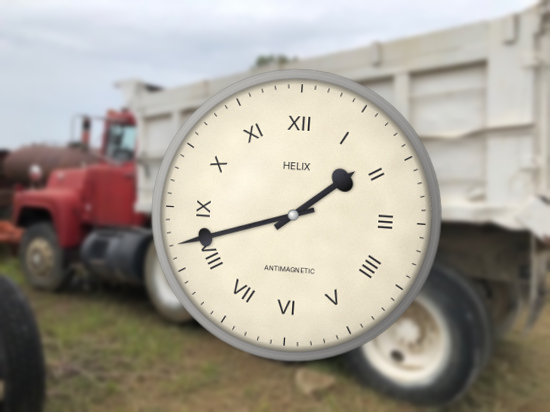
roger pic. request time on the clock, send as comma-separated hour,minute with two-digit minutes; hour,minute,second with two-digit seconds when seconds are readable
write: 1,42
